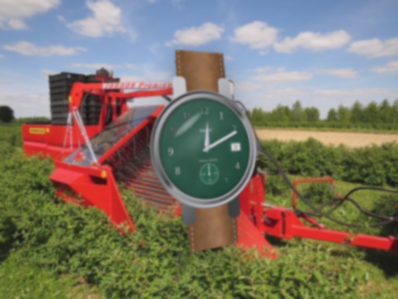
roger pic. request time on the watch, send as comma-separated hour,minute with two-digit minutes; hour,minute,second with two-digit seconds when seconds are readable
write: 12,11
